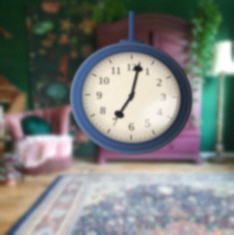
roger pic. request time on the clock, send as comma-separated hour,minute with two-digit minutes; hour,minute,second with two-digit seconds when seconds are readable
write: 7,02
